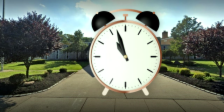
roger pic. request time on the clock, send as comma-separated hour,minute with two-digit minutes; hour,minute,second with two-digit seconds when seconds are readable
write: 10,57
